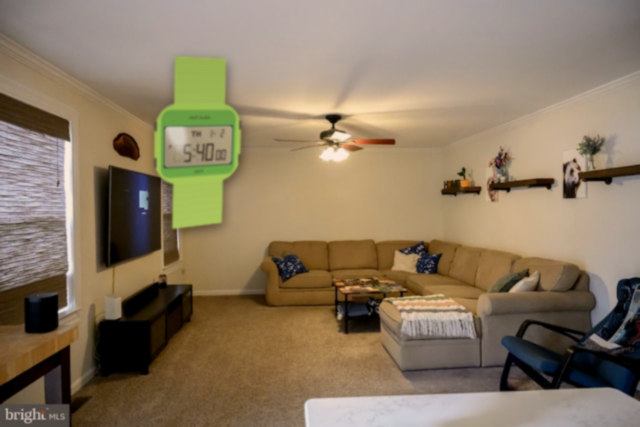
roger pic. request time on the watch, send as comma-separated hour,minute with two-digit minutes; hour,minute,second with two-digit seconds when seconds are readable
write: 5,40
